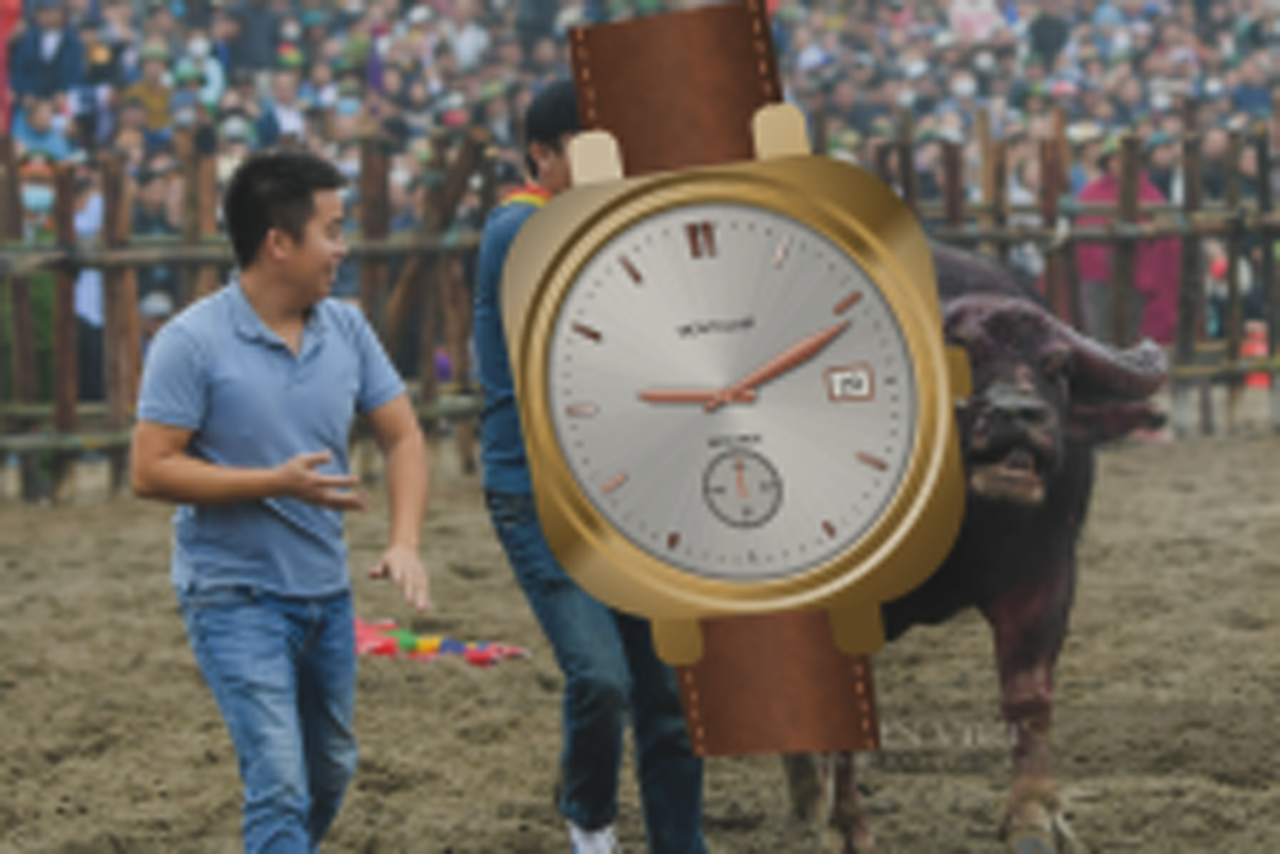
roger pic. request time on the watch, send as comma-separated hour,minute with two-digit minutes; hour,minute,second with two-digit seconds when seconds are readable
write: 9,11
